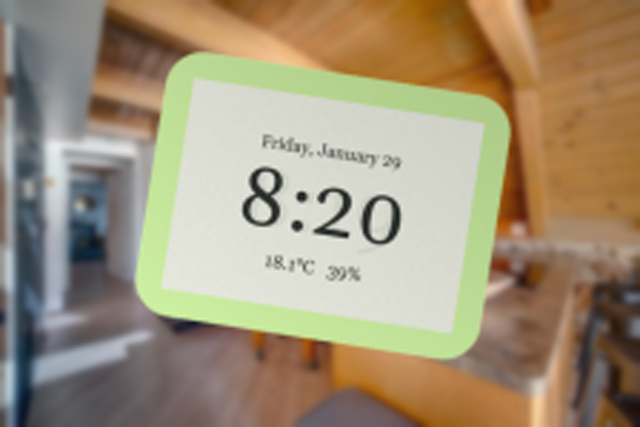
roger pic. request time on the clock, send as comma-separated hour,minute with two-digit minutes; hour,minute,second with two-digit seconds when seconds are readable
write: 8,20
